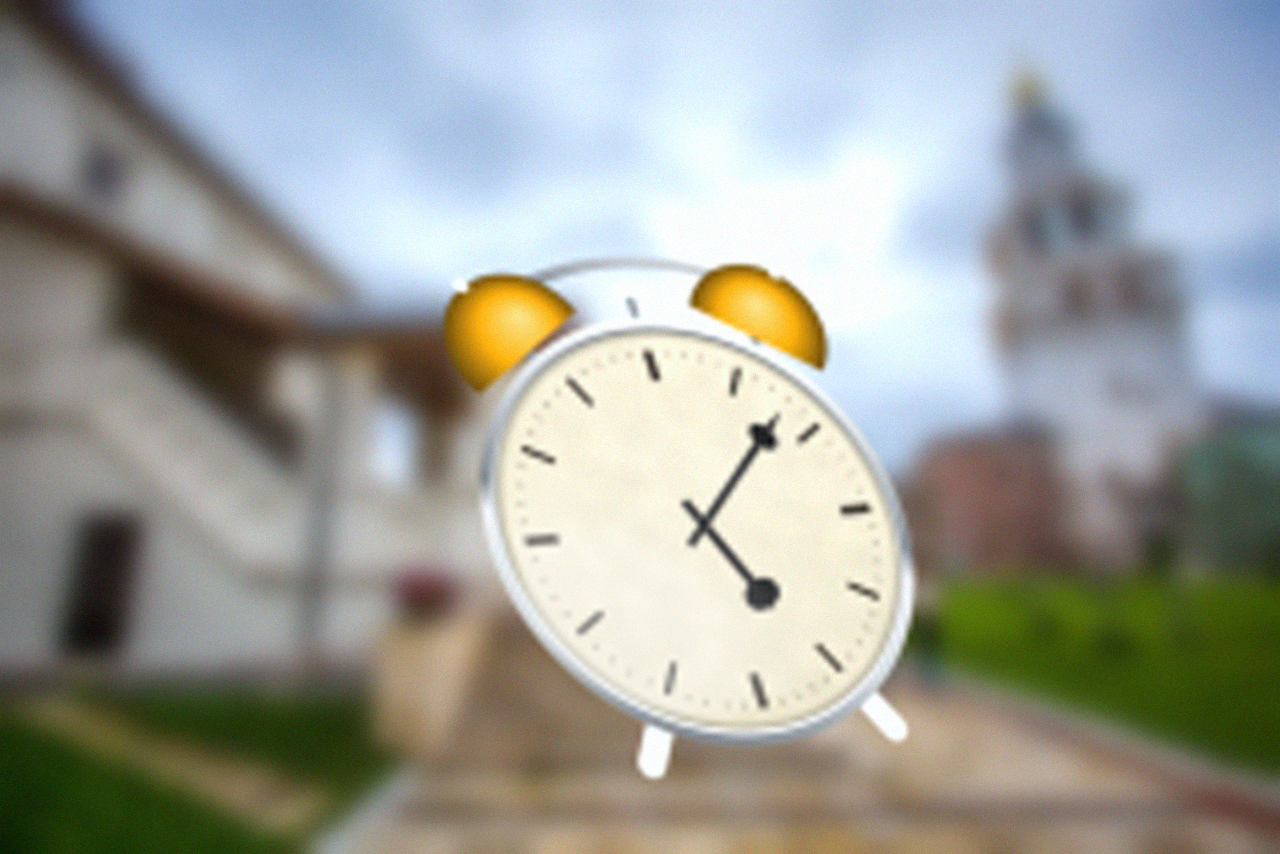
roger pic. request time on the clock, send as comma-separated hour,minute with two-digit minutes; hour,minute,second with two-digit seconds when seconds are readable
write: 5,08
